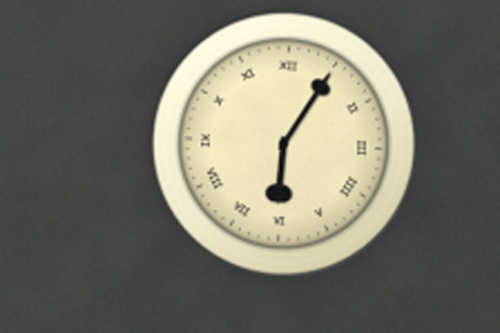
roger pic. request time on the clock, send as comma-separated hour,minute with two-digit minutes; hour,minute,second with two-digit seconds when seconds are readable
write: 6,05
